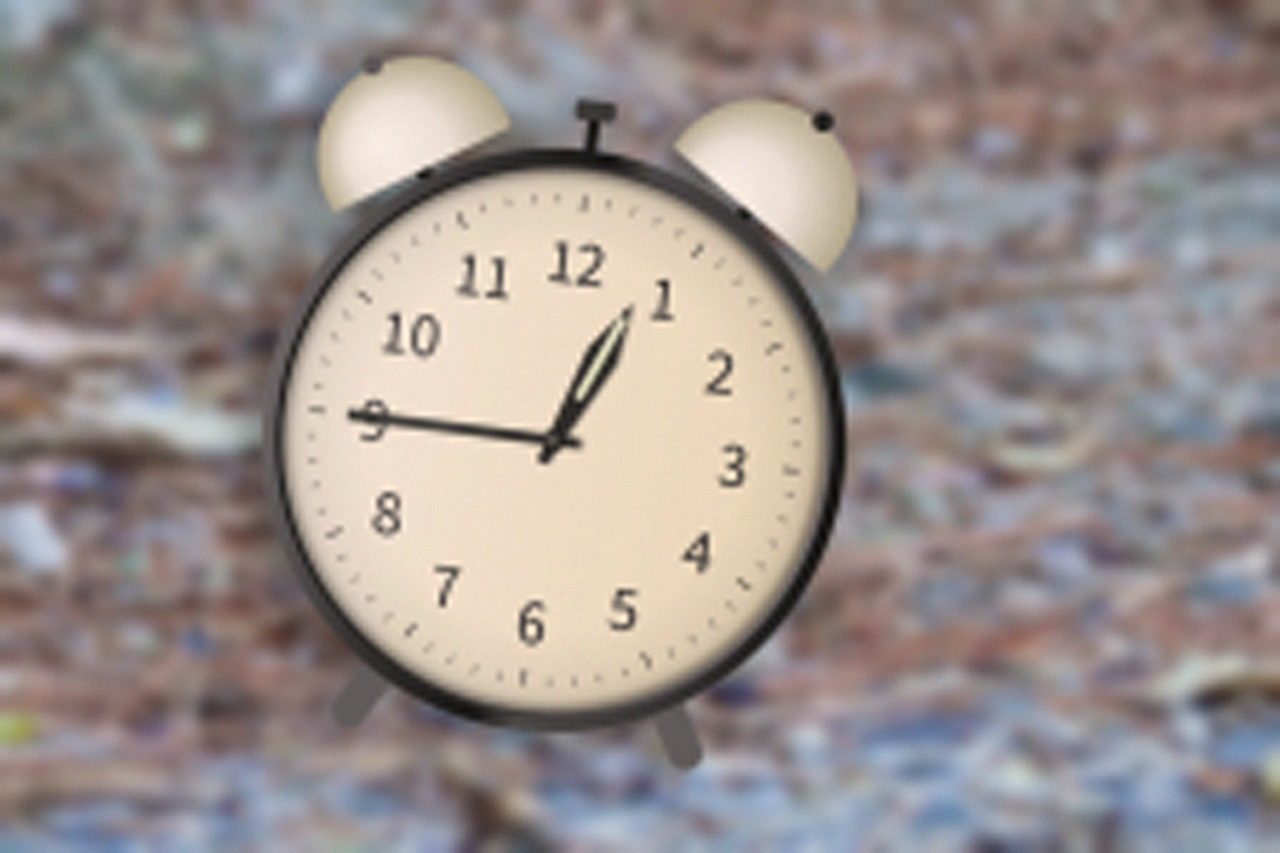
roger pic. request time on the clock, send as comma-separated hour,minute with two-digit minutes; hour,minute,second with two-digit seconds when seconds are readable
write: 12,45
